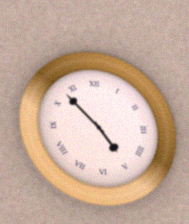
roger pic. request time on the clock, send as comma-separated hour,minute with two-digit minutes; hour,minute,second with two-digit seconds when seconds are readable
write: 4,53
